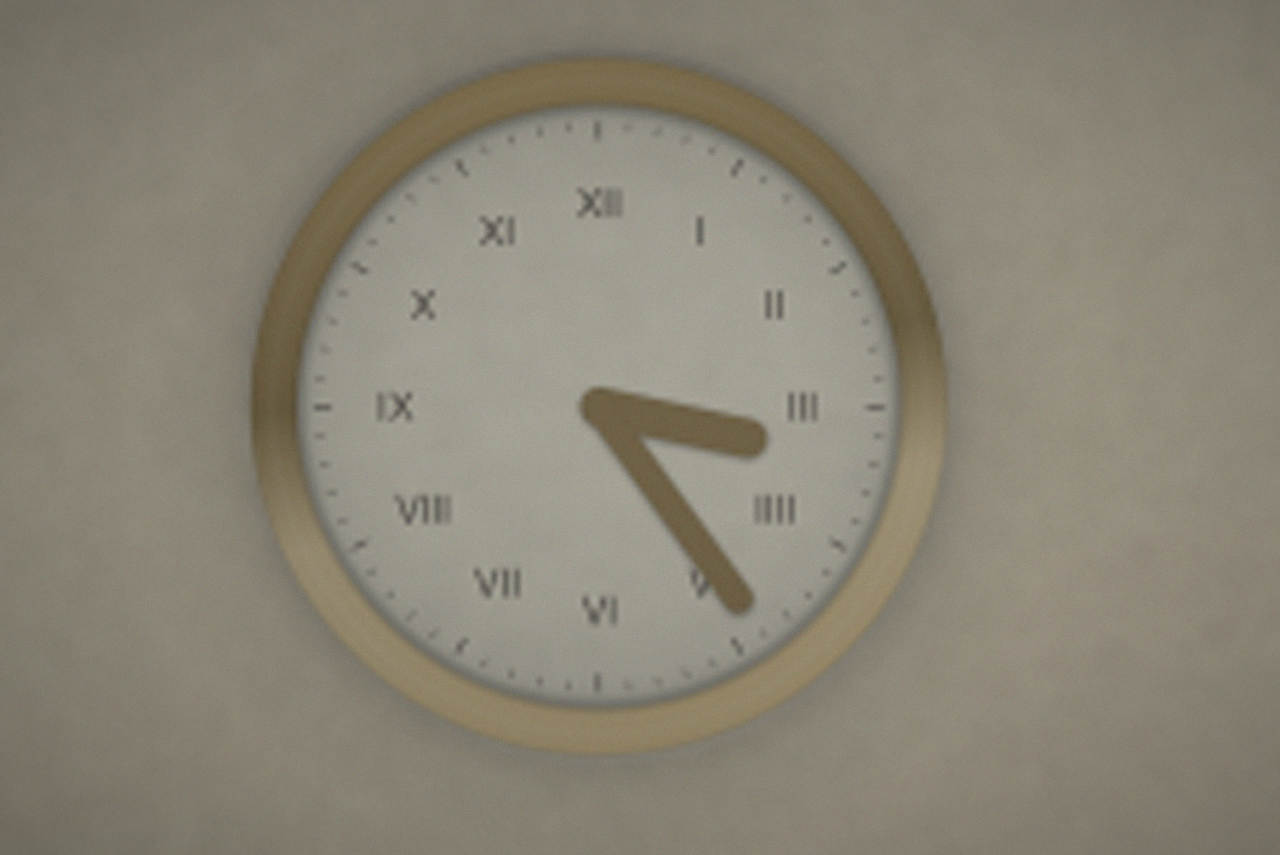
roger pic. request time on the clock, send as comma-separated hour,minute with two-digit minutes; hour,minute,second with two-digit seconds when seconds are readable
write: 3,24
